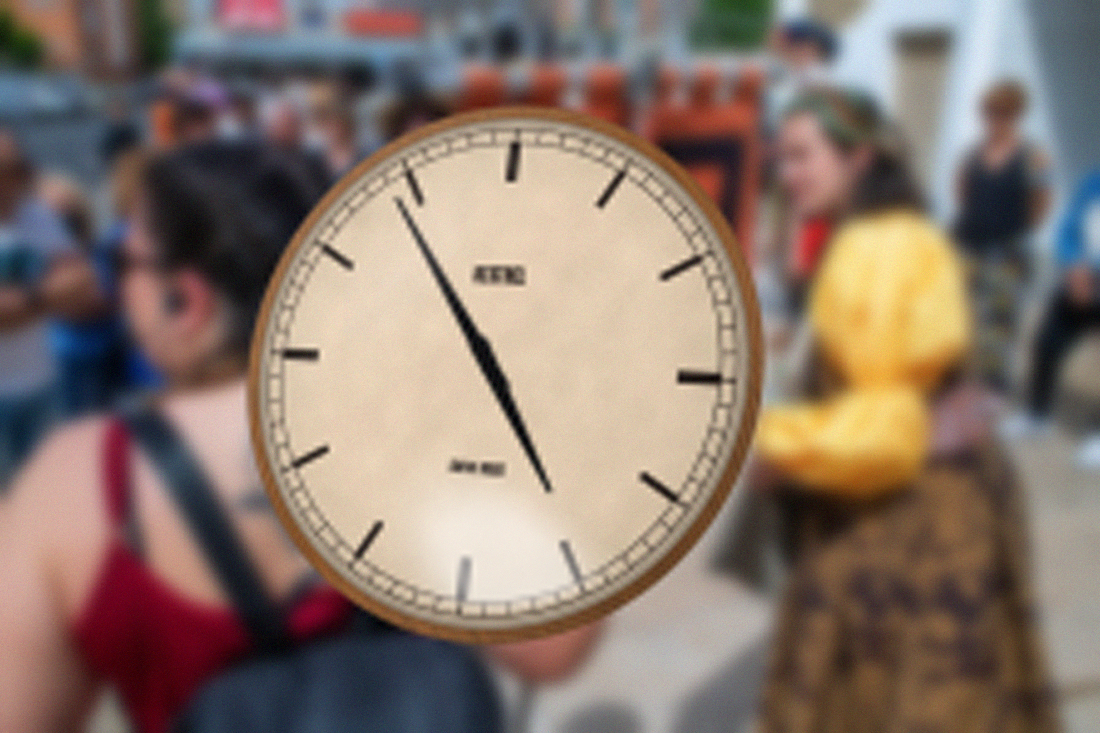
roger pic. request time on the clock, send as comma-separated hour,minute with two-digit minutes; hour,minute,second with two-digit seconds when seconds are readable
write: 4,54
